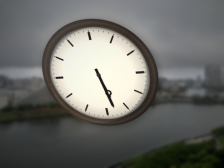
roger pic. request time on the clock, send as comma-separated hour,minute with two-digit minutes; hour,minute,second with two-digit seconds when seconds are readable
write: 5,28
